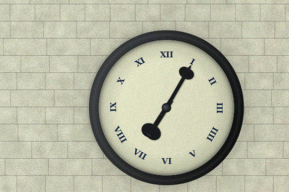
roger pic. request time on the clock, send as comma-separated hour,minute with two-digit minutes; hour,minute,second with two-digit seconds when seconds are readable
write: 7,05
